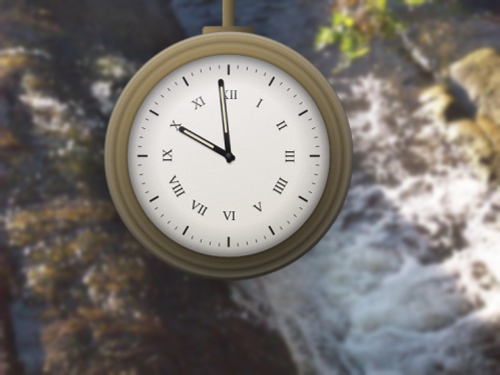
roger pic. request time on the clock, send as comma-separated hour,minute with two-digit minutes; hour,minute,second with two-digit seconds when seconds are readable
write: 9,59
